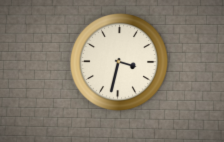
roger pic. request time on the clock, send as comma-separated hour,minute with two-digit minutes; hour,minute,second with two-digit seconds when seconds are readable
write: 3,32
